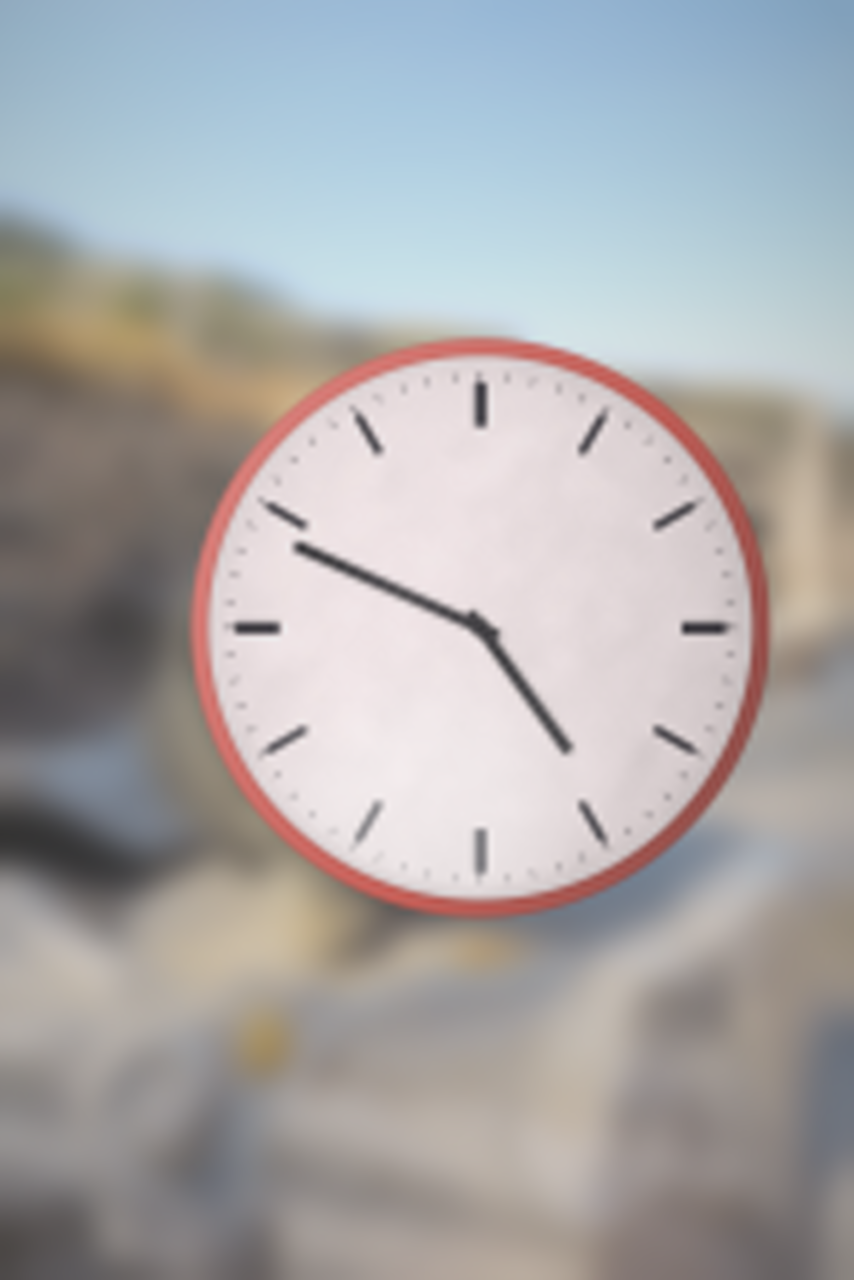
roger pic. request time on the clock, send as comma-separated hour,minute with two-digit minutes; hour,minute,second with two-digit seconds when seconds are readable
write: 4,49
